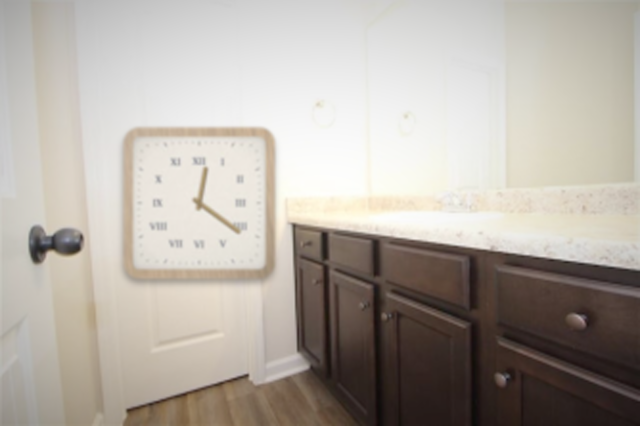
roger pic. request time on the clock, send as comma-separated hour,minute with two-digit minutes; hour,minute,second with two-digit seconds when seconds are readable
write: 12,21
